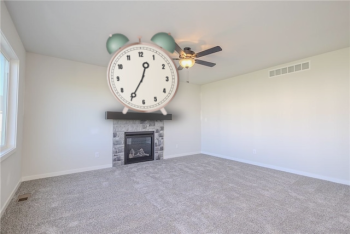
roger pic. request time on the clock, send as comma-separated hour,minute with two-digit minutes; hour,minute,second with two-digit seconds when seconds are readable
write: 12,35
